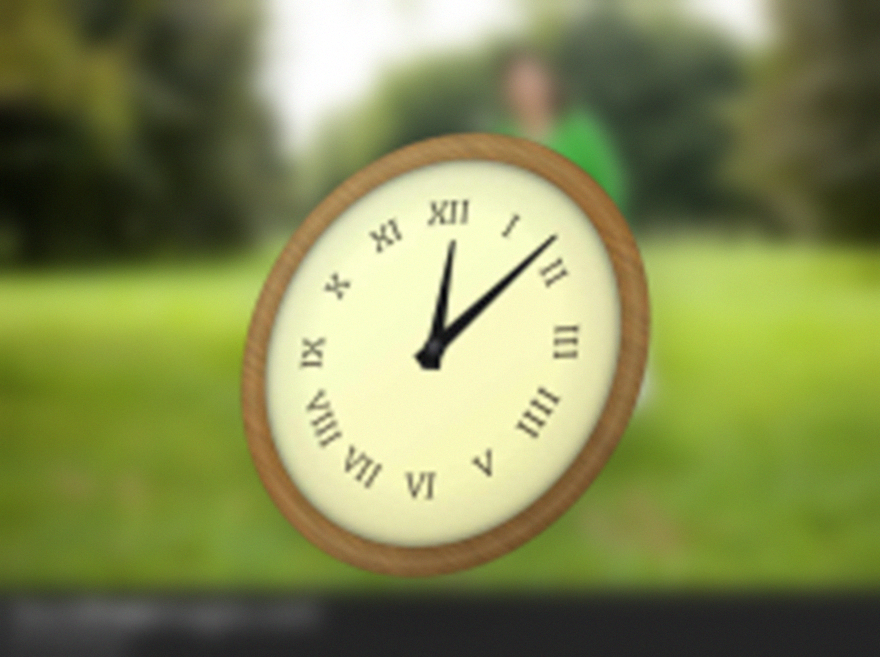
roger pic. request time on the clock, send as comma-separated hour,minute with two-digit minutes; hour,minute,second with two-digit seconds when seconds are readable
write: 12,08
